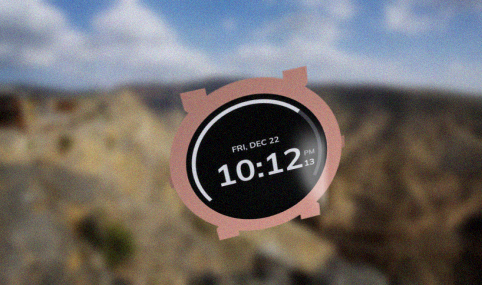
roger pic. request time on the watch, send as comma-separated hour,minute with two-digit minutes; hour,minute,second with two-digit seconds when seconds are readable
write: 10,12,13
